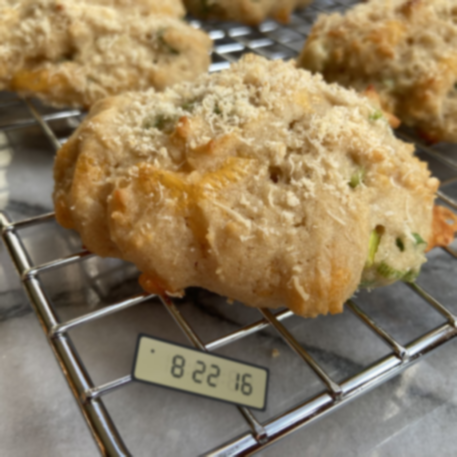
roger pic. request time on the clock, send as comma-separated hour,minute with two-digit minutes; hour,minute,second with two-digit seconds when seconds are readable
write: 8,22,16
